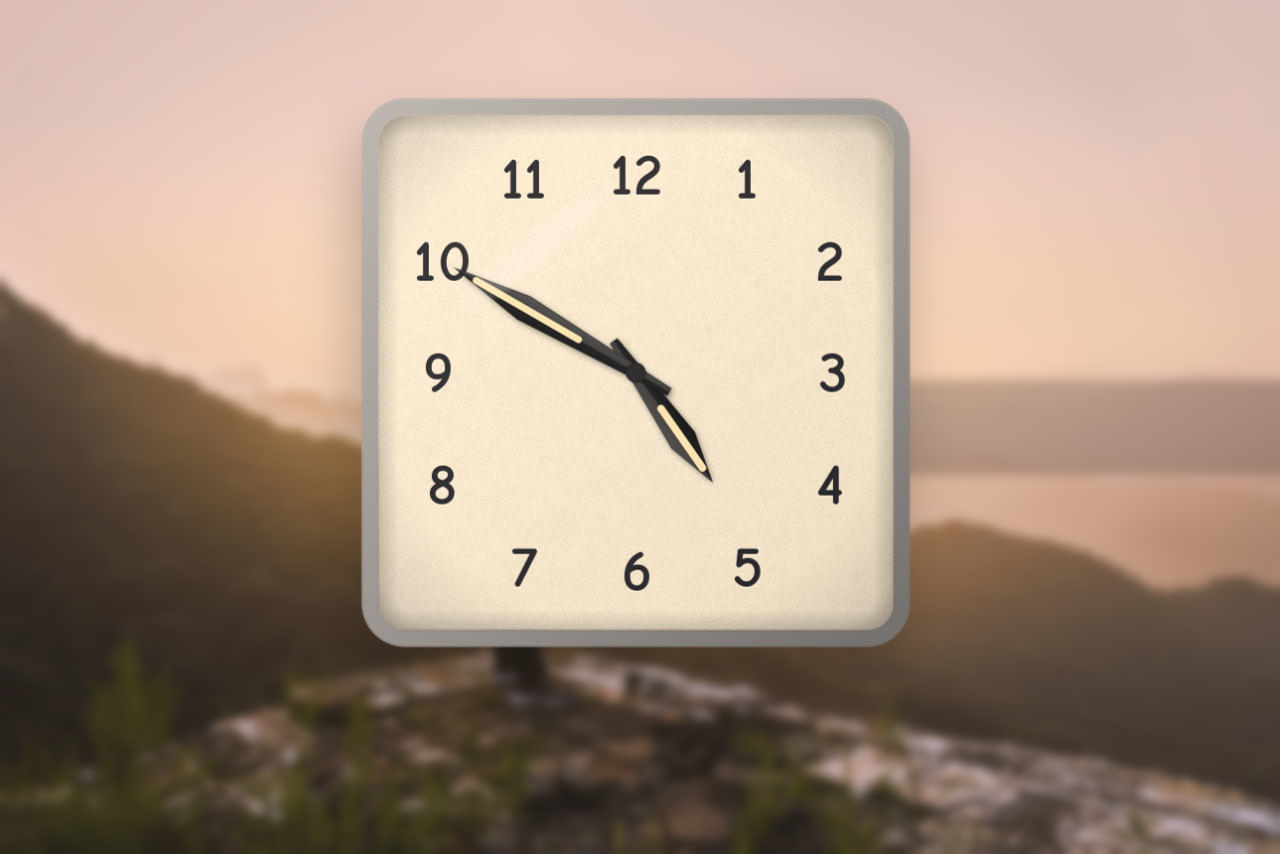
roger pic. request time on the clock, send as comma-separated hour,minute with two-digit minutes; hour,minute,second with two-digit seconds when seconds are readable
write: 4,50
